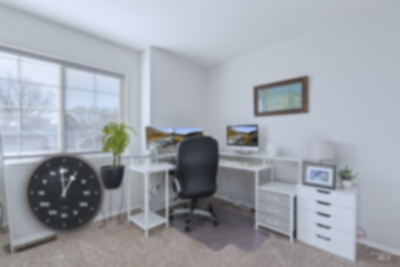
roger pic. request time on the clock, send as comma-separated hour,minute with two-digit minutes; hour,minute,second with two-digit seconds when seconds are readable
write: 12,59
